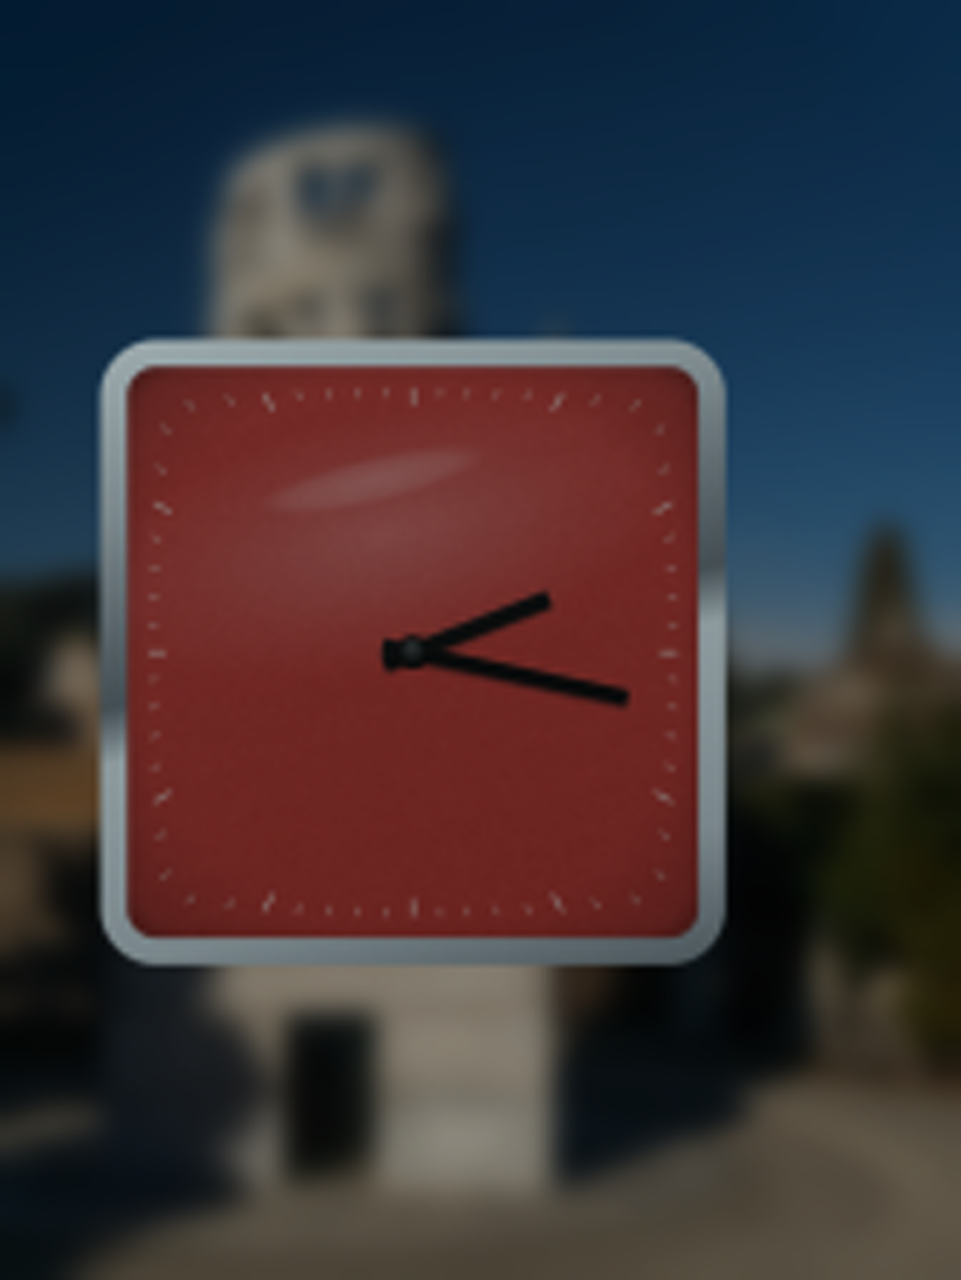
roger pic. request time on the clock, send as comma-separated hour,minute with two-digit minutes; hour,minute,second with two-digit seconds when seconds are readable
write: 2,17
